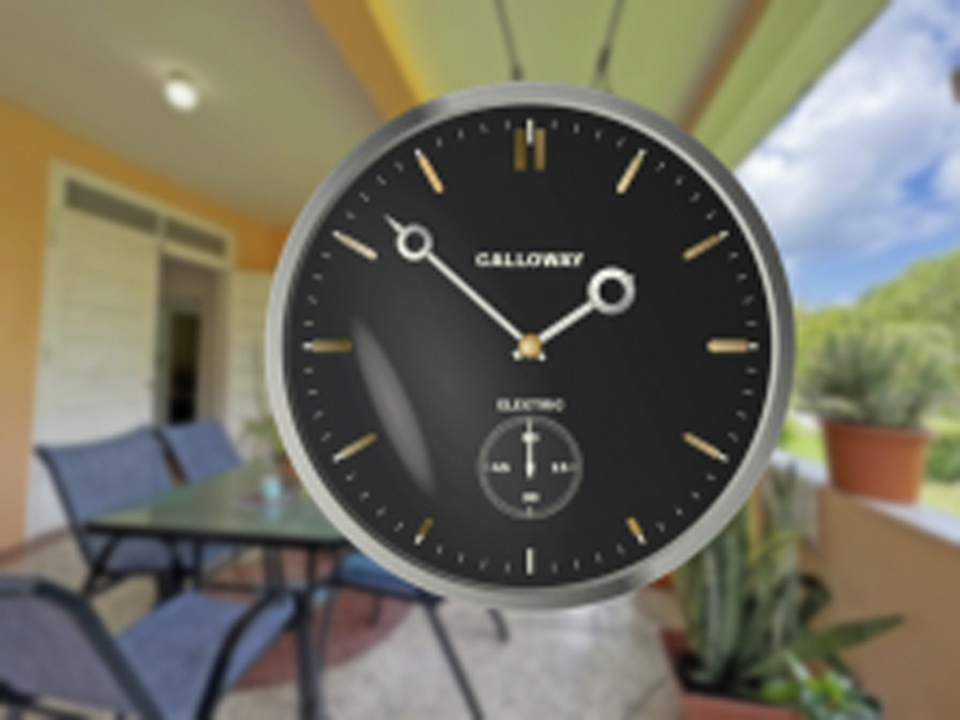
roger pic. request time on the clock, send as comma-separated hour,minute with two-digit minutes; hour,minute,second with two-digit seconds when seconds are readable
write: 1,52
